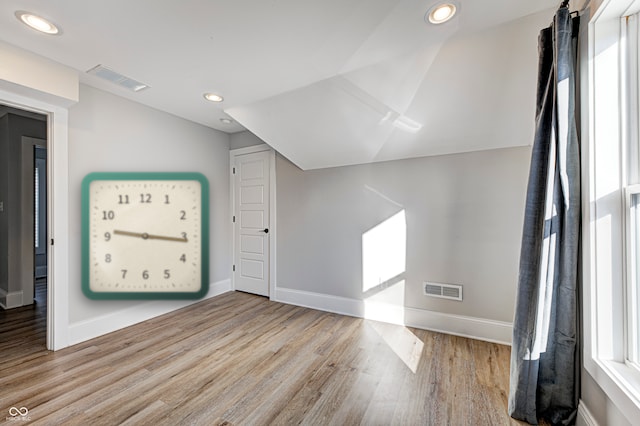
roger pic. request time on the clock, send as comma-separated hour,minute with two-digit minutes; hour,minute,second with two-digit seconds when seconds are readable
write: 9,16
